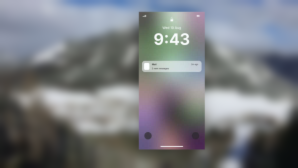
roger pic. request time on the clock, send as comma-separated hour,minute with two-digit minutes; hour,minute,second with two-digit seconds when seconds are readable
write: 9,43
